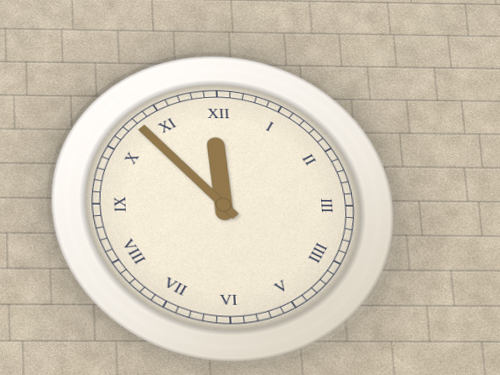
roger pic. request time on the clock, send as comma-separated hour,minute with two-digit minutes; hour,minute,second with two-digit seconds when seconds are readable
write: 11,53
